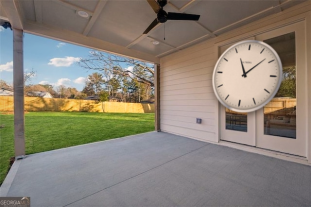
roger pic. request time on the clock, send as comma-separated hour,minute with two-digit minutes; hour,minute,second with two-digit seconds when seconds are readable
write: 11,08
